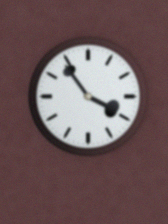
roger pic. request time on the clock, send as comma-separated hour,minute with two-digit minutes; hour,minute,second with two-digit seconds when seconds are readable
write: 3,54
